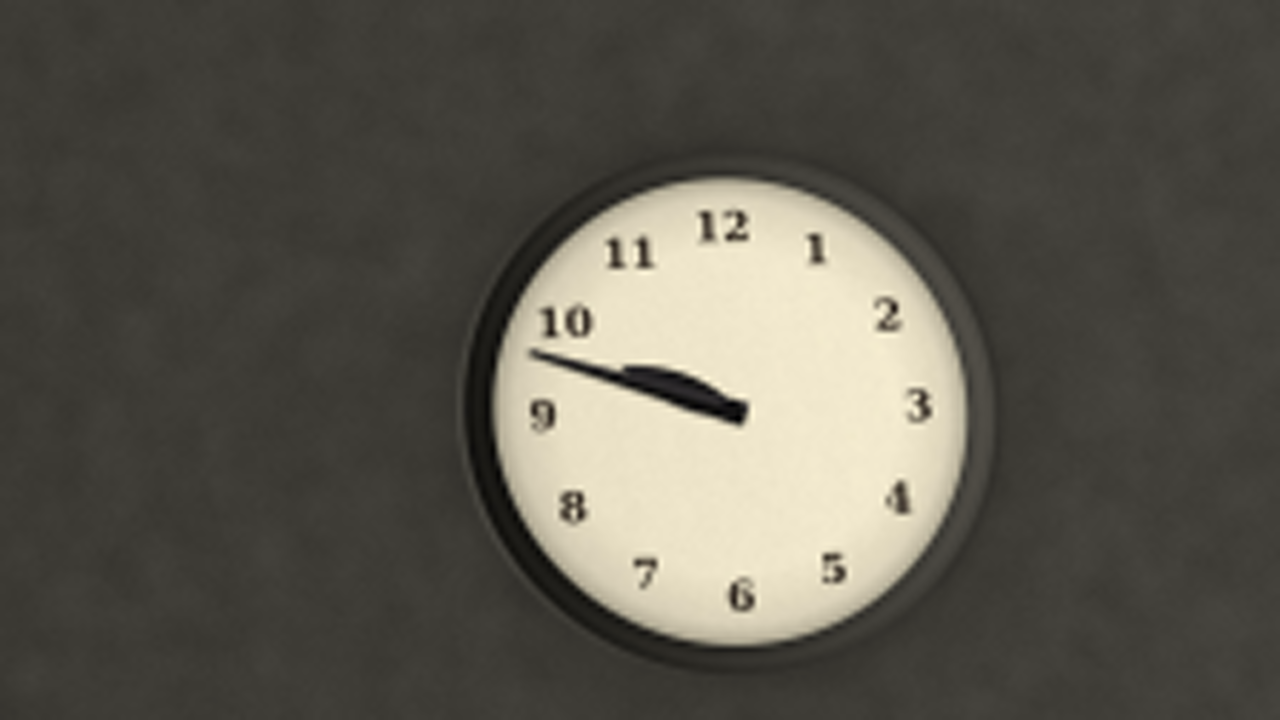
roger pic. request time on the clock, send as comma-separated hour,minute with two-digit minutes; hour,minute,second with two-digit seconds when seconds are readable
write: 9,48
